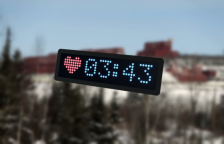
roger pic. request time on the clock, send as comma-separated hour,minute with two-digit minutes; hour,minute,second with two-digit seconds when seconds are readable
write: 3,43
